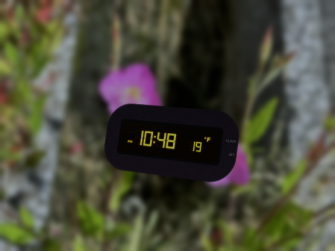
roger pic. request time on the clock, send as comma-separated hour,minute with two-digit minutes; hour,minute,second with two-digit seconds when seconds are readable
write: 10,48
